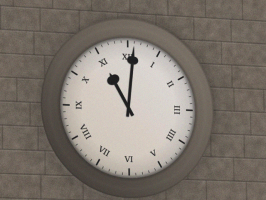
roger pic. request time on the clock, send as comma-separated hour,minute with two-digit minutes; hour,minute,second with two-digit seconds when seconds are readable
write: 11,01
